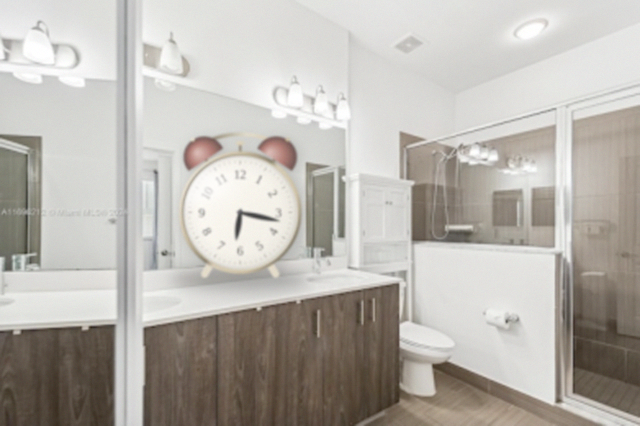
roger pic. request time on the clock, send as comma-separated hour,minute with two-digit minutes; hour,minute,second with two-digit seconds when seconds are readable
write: 6,17
